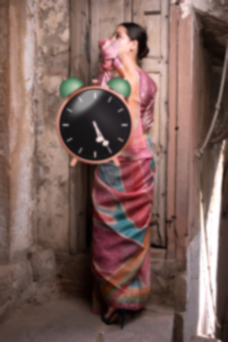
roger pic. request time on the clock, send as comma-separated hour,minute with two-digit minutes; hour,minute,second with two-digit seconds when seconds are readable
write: 5,25
